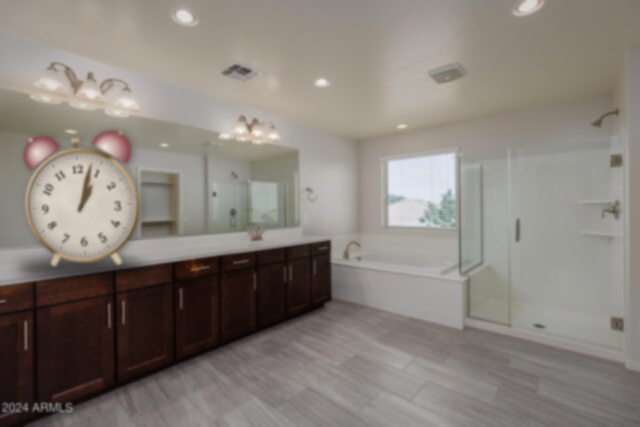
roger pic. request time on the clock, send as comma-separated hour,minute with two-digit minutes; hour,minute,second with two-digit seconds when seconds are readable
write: 1,03
